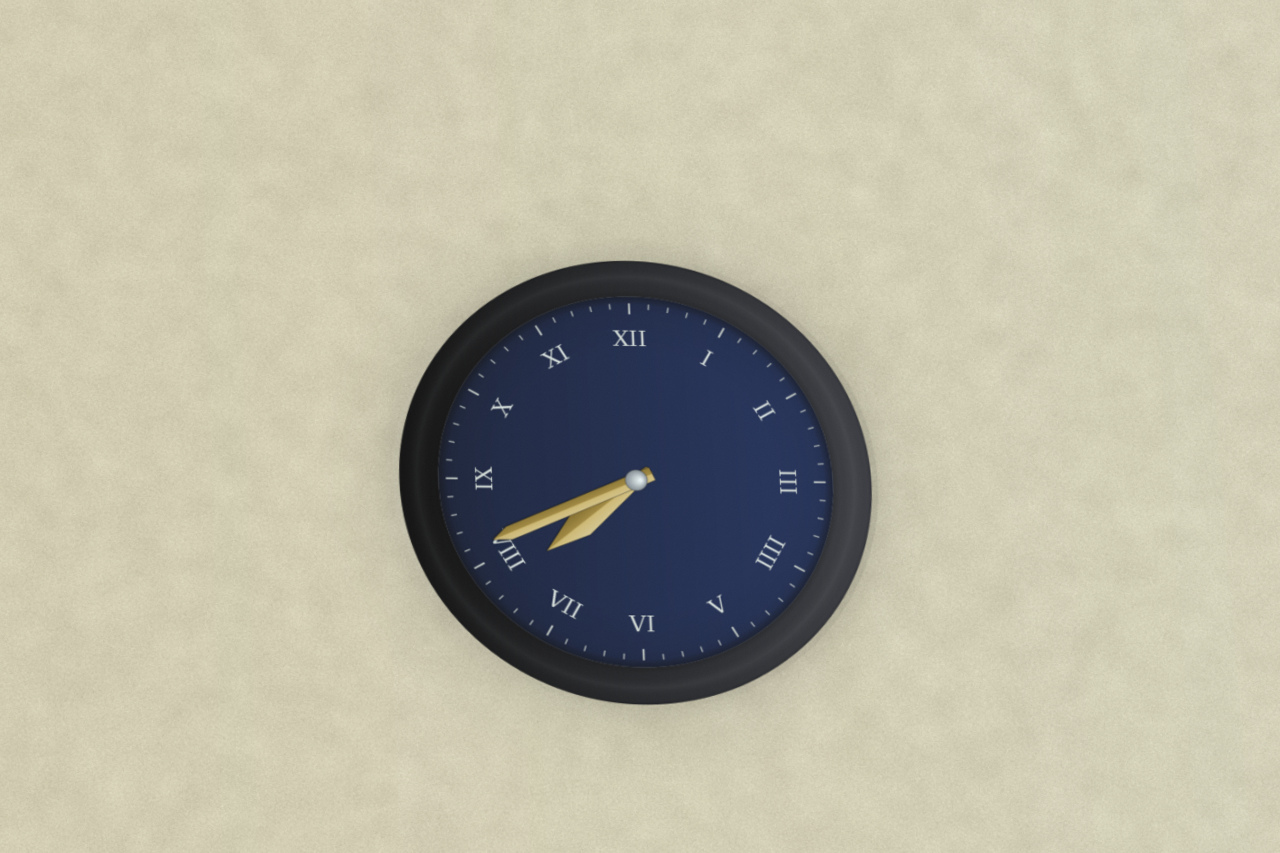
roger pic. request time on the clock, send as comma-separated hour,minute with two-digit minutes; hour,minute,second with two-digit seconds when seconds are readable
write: 7,41
